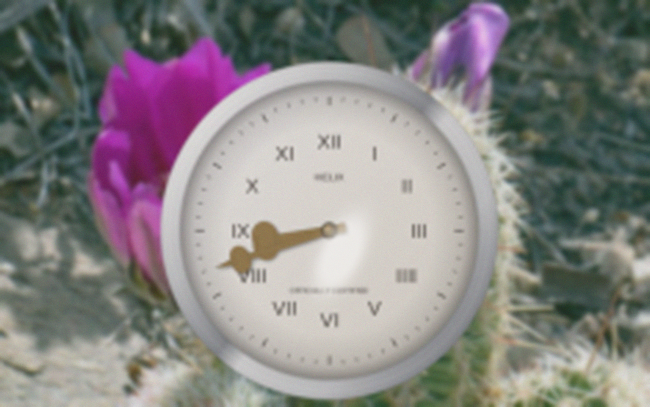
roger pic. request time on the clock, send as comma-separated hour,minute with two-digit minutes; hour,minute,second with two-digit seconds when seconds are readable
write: 8,42
